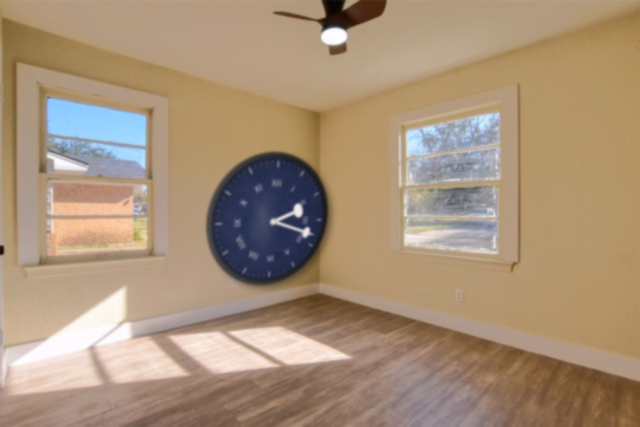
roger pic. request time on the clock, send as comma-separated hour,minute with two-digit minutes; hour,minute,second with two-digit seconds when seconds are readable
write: 2,18
